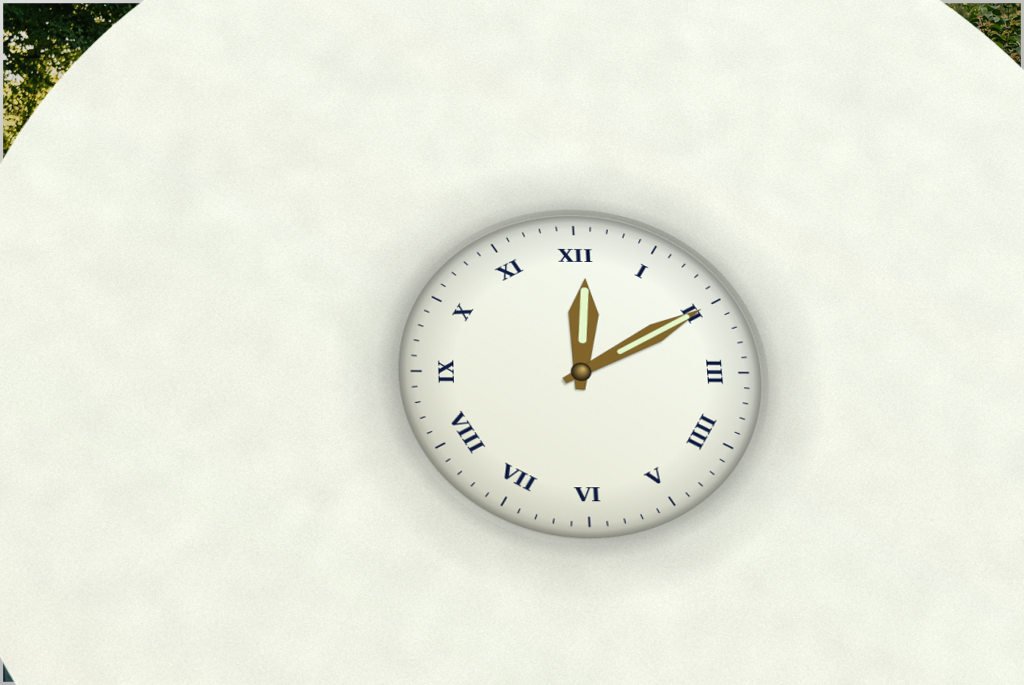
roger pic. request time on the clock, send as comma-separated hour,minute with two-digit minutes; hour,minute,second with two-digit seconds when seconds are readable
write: 12,10
